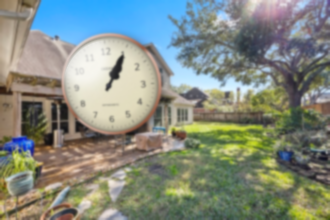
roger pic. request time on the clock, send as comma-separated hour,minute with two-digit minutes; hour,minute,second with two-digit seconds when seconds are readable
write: 1,05
